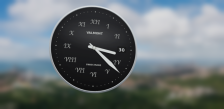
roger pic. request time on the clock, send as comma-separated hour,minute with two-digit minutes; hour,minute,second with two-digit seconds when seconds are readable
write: 3,22
